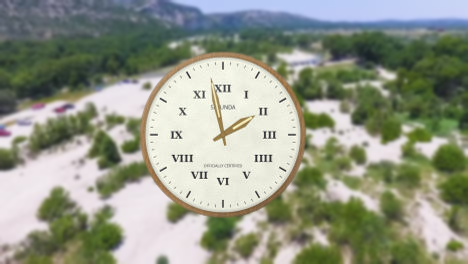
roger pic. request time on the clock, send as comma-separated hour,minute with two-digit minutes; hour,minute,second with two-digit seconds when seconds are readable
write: 1,58
